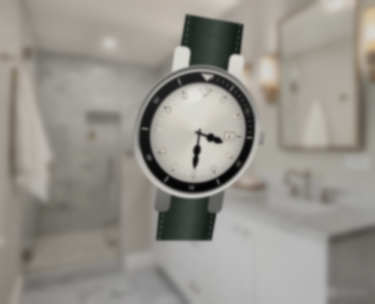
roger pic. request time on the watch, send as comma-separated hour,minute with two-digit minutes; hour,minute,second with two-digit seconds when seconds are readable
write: 3,30
